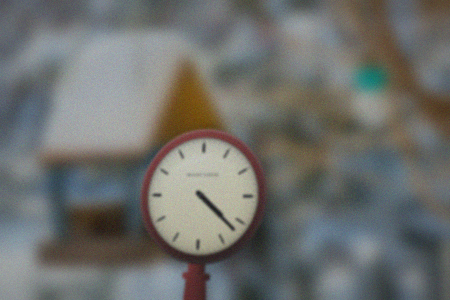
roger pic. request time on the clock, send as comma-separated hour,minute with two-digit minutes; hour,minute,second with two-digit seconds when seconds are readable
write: 4,22
